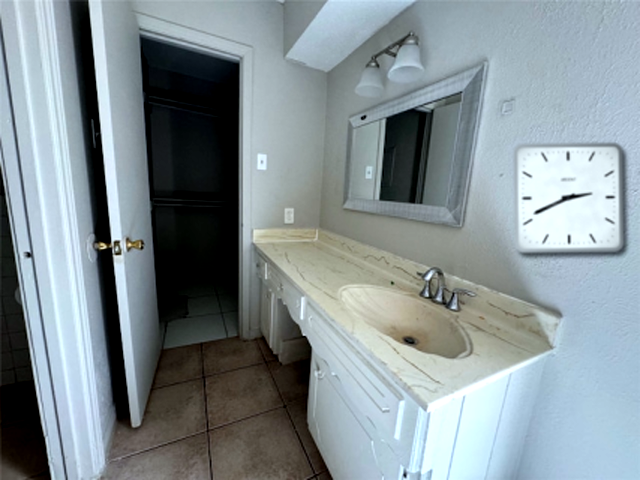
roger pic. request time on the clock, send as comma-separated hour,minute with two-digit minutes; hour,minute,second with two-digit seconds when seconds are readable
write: 2,41
